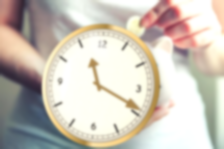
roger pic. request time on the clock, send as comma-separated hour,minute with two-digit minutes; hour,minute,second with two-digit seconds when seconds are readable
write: 11,19
